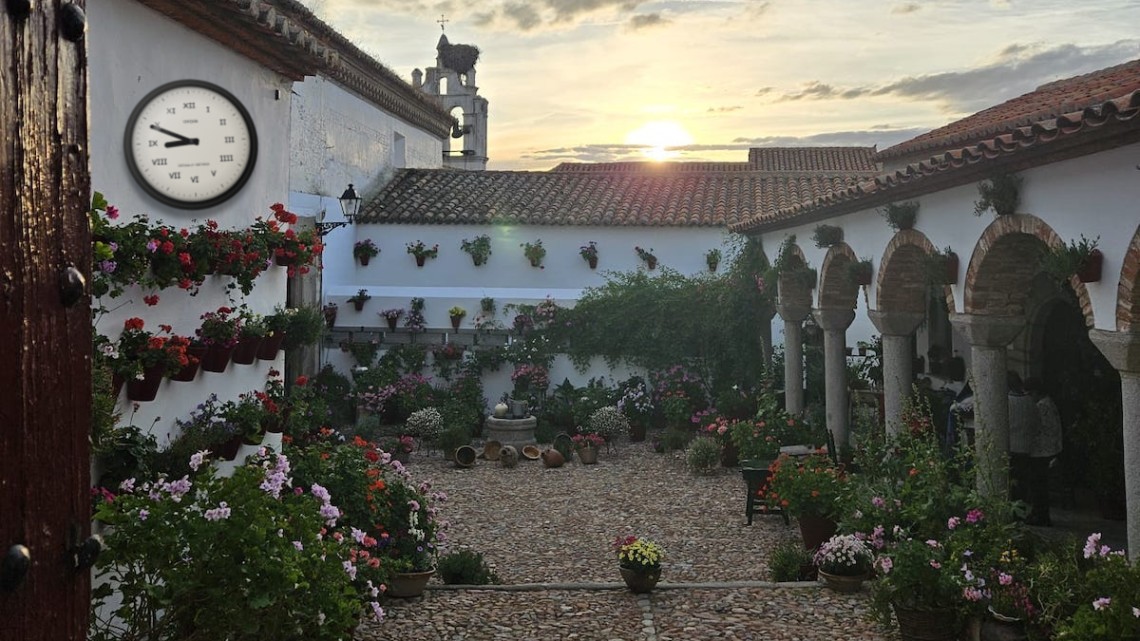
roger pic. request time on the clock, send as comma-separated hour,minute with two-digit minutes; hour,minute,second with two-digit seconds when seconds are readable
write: 8,49
